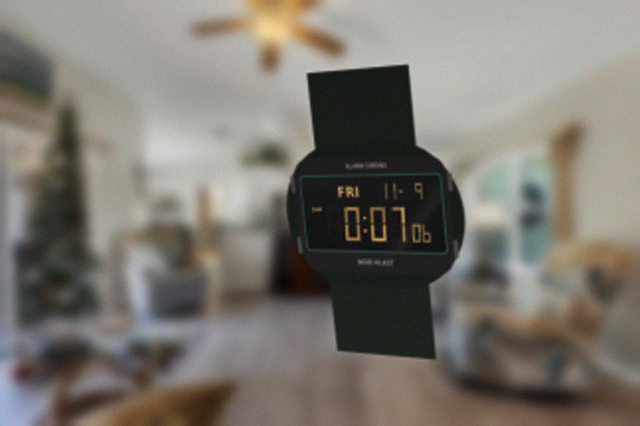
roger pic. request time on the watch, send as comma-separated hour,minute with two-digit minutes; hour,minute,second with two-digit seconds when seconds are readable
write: 0,07,06
